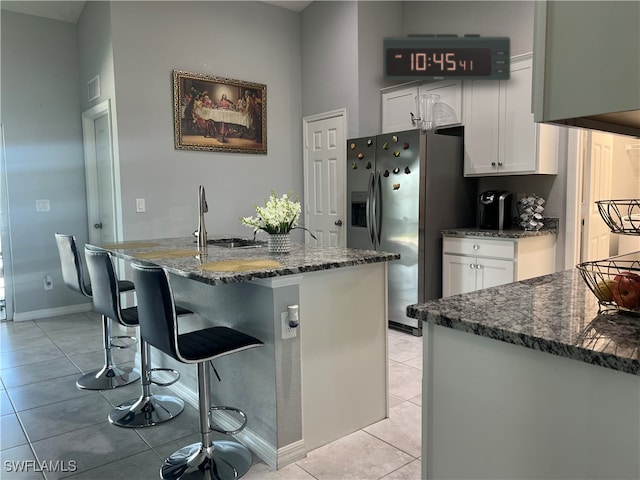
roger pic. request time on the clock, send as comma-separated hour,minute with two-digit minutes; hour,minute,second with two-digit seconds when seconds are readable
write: 10,45,41
